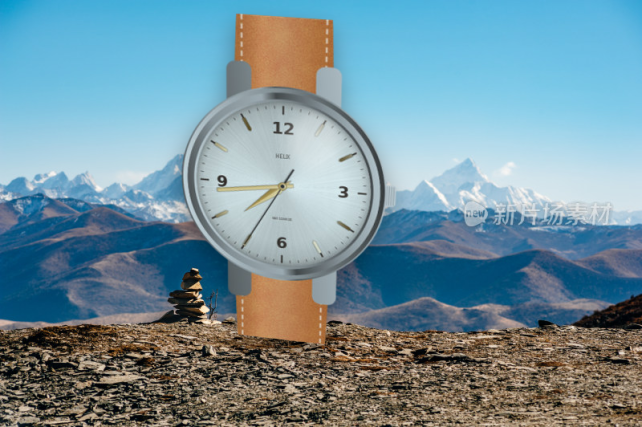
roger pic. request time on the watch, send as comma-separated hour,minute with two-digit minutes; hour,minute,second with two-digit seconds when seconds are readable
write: 7,43,35
